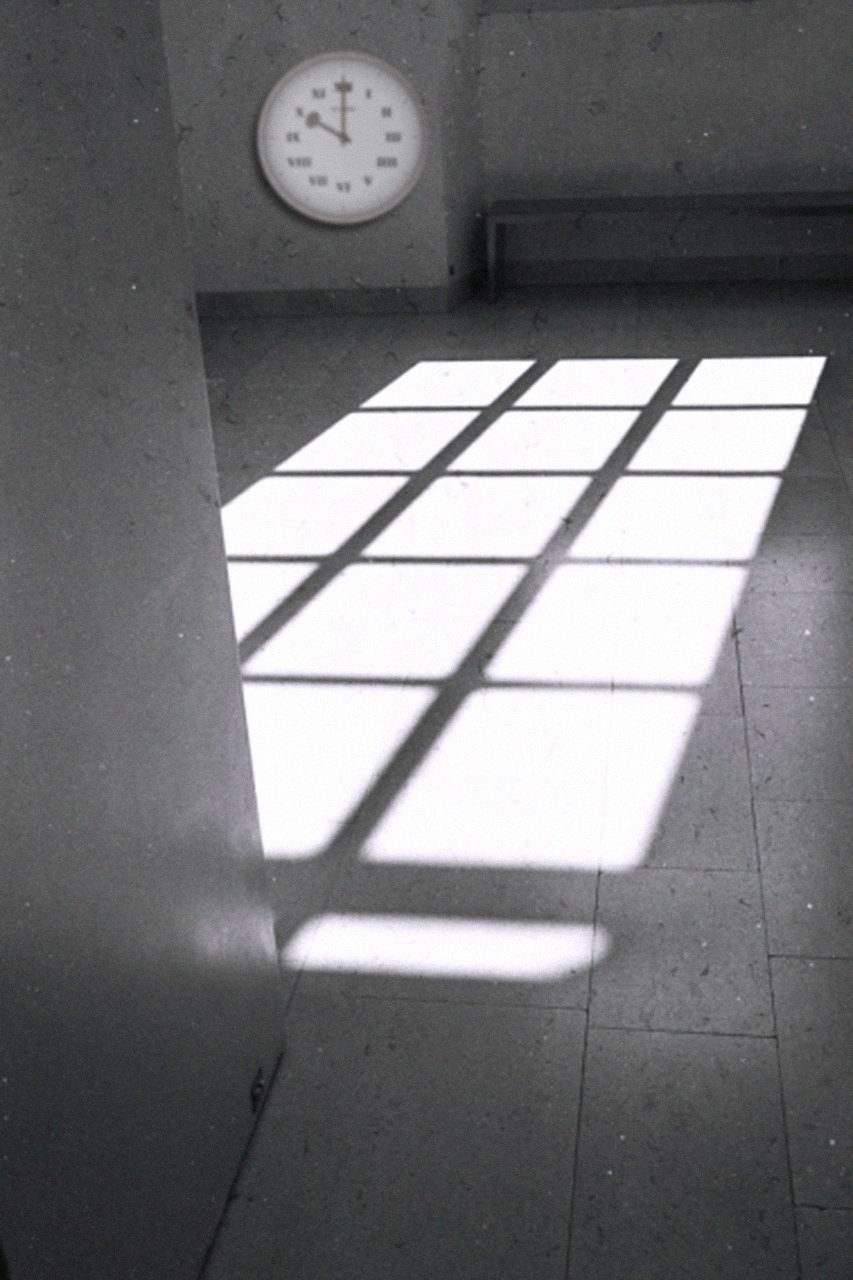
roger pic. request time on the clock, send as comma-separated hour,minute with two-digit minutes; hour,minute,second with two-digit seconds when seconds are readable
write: 10,00
